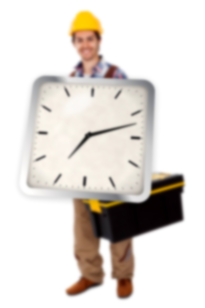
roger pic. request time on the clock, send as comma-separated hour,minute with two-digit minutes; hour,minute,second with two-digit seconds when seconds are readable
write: 7,12
